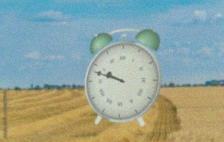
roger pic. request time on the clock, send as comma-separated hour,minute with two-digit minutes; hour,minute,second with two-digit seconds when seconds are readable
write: 9,48
